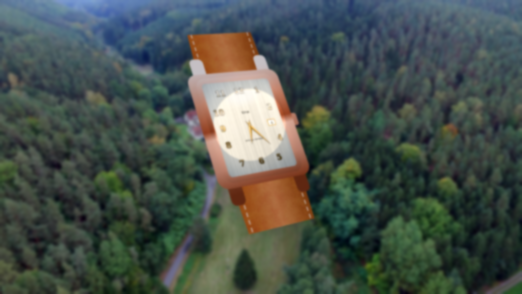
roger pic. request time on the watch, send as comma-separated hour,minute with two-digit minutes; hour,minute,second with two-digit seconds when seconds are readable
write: 6,24
